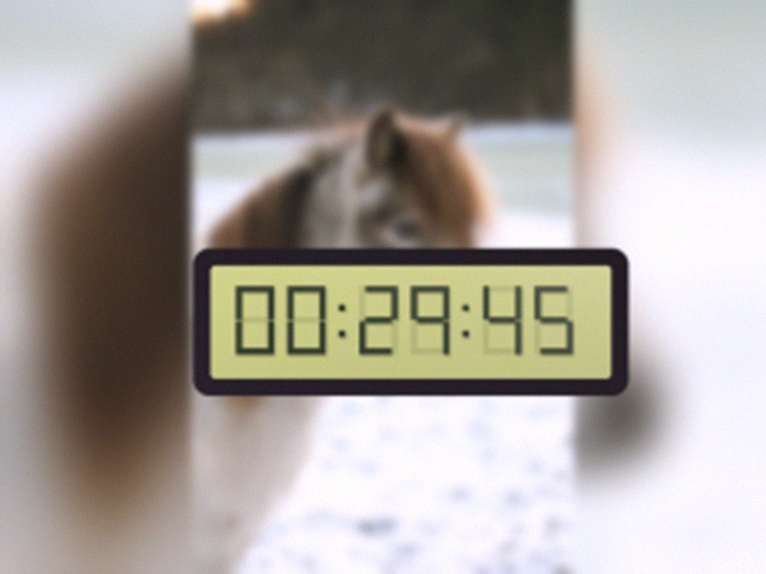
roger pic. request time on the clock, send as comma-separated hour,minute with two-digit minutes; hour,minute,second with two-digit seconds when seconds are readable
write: 0,29,45
